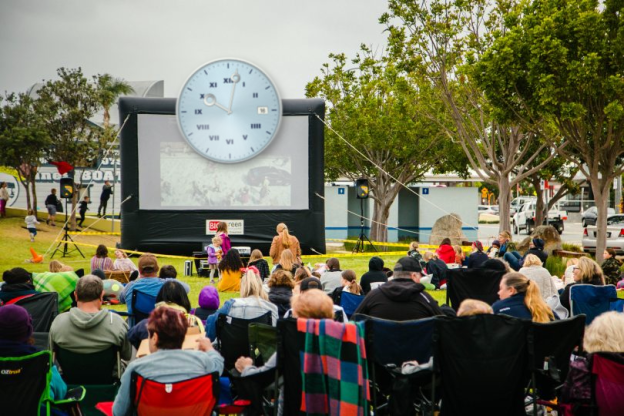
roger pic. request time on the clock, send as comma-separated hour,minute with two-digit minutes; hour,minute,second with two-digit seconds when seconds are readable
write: 10,02
